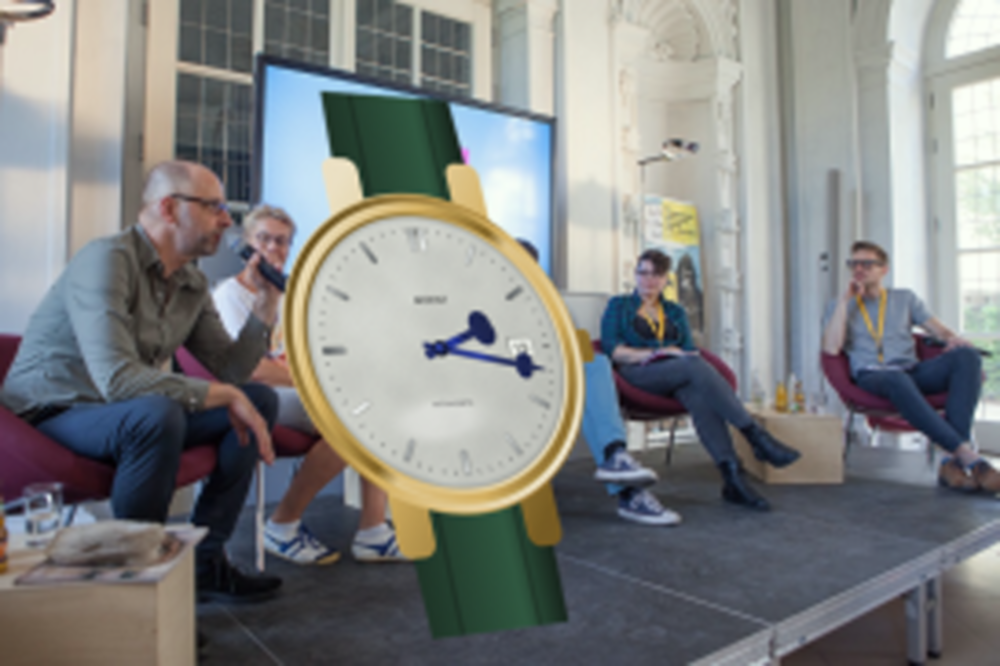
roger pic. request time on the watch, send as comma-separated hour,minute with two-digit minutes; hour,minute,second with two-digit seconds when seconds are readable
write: 2,17
